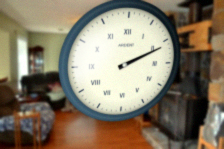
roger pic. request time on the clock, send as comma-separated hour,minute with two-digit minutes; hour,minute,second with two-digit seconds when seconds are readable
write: 2,11
